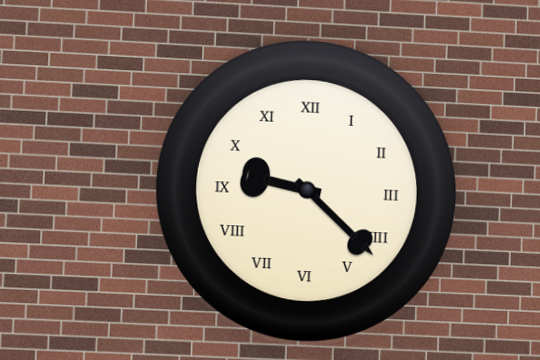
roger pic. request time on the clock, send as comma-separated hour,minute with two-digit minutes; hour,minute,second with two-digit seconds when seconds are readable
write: 9,22
